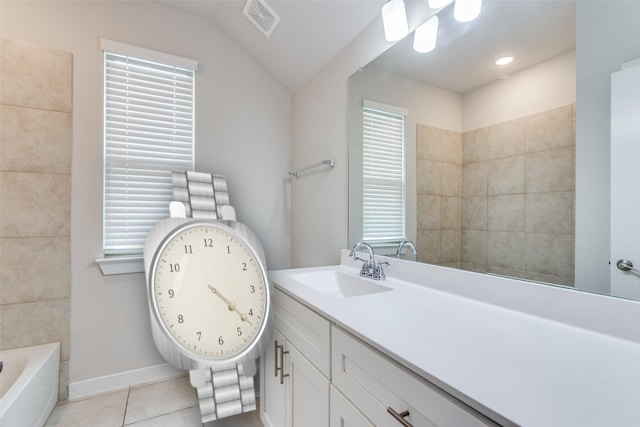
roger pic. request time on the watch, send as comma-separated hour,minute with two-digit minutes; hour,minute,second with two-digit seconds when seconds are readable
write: 4,22
